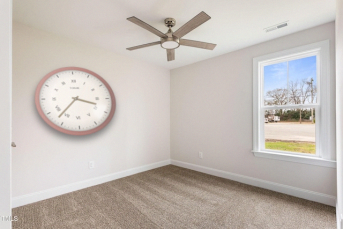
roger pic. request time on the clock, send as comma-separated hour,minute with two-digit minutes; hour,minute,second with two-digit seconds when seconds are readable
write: 3,37
